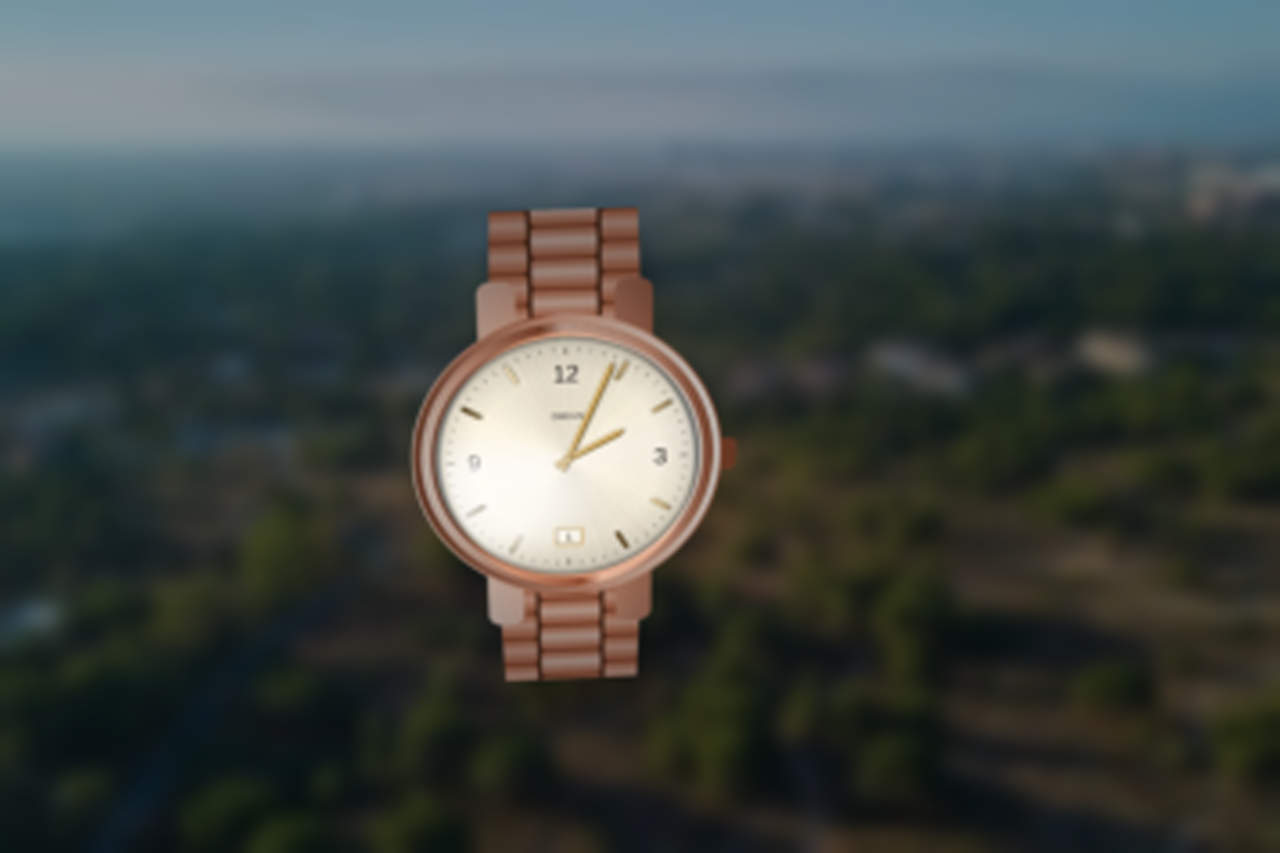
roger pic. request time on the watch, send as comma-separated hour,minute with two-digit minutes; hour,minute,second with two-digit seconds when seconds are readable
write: 2,04
